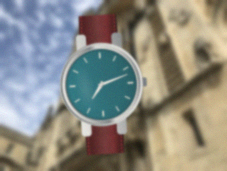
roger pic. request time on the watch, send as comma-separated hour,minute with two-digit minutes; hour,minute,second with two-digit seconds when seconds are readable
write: 7,12
